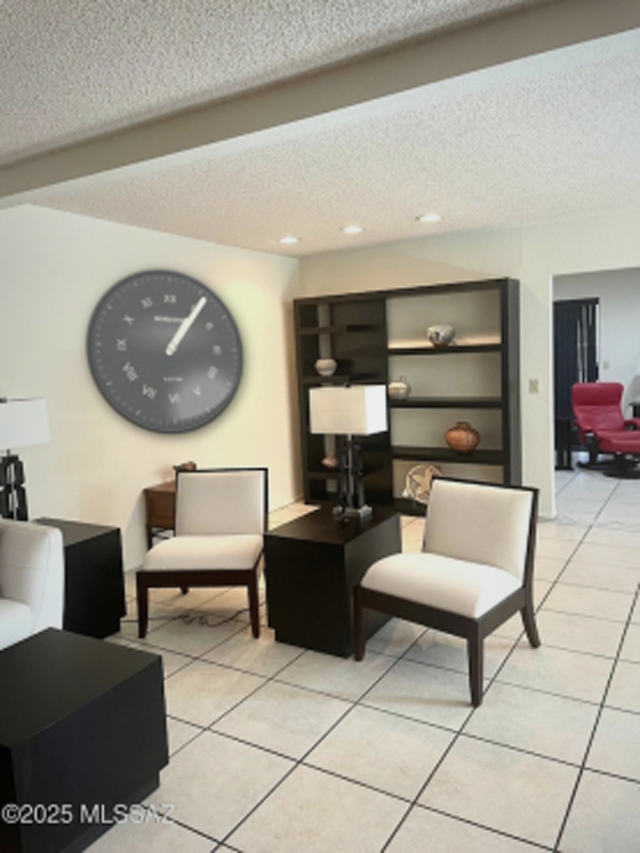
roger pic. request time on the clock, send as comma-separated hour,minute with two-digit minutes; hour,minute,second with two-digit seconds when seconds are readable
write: 1,06
